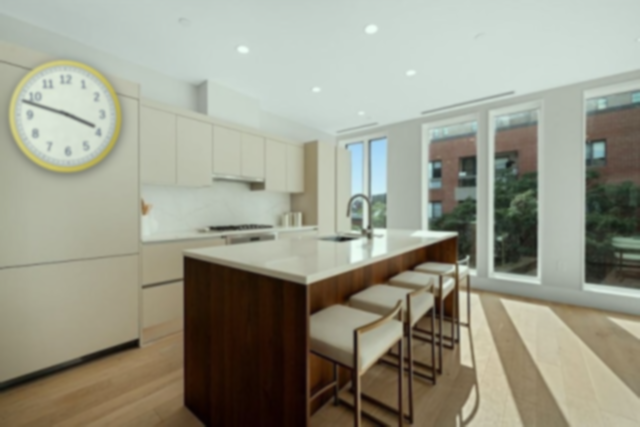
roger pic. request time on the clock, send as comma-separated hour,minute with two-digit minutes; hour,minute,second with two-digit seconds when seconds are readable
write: 3,48
